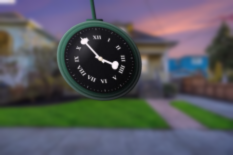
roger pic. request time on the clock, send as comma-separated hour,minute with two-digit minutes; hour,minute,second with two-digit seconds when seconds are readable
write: 3,54
